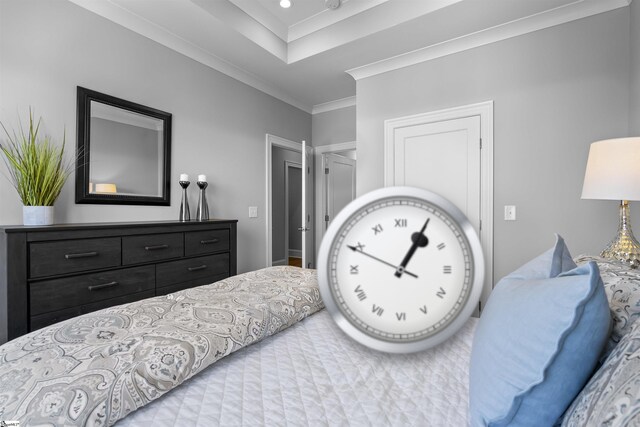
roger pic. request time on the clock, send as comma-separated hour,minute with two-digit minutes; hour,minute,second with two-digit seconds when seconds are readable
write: 1,04,49
